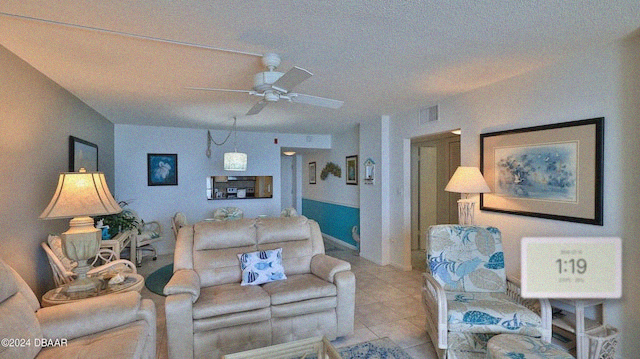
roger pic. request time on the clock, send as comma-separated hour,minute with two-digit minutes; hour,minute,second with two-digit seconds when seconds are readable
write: 1,19
